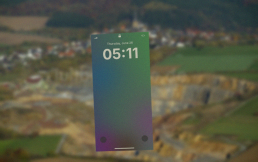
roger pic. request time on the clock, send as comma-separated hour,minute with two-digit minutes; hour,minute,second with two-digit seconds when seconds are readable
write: 5,11
